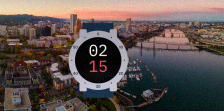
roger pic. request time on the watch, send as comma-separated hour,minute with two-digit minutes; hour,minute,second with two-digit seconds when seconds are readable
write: 2,15
